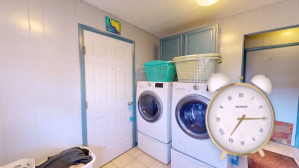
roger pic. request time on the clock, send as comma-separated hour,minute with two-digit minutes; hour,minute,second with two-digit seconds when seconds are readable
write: 7,15
